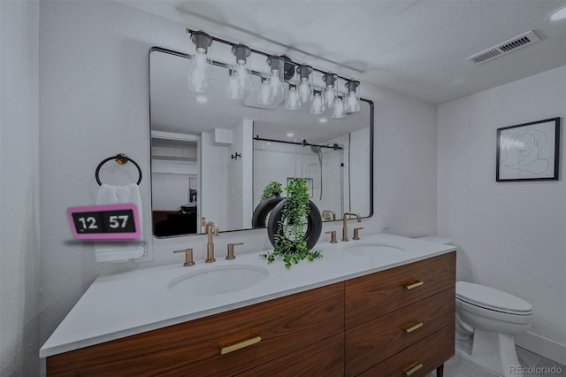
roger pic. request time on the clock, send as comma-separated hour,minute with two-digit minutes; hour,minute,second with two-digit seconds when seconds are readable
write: 12,57
